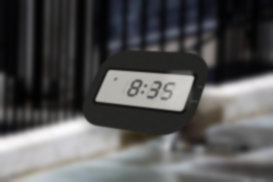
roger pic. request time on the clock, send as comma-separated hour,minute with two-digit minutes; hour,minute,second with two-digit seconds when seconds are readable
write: 8,35
